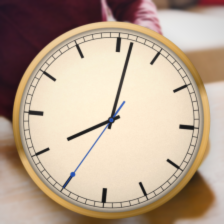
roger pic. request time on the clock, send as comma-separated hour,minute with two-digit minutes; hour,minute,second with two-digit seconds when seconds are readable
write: 8,01,35
